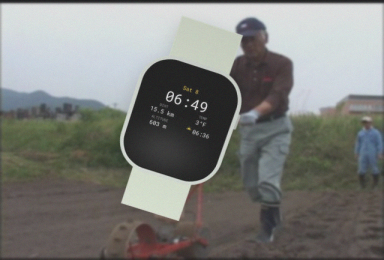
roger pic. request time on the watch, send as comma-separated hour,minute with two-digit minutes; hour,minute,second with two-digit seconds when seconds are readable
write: 6,49
